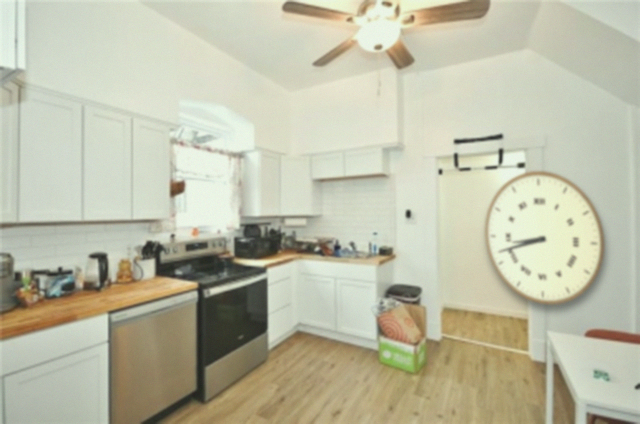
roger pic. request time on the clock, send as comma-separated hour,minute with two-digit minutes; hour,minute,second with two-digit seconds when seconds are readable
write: 8,42
